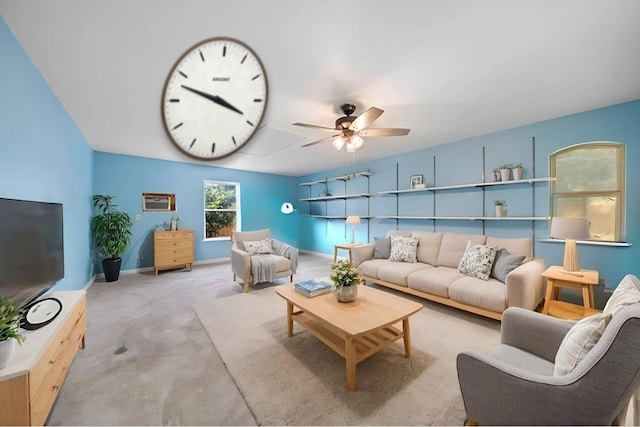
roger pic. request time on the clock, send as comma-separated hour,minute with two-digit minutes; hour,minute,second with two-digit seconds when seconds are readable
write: 3,48
